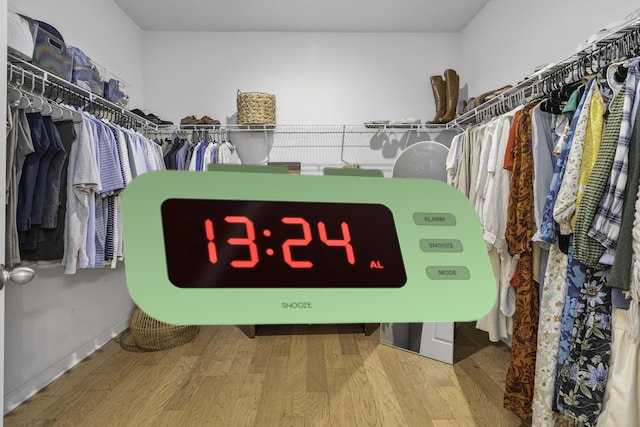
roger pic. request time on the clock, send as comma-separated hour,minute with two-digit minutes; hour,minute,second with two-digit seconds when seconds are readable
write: 13,24
